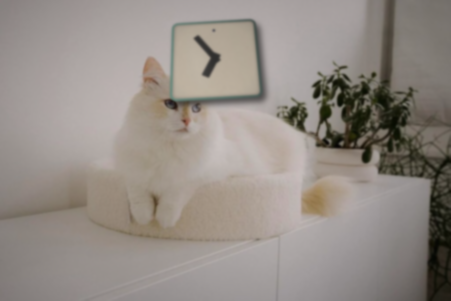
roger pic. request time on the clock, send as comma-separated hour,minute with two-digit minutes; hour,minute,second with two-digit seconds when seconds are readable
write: 6,54
